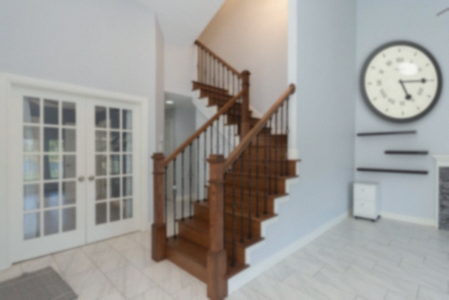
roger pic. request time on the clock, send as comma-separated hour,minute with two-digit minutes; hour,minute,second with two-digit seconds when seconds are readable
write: 5,15
